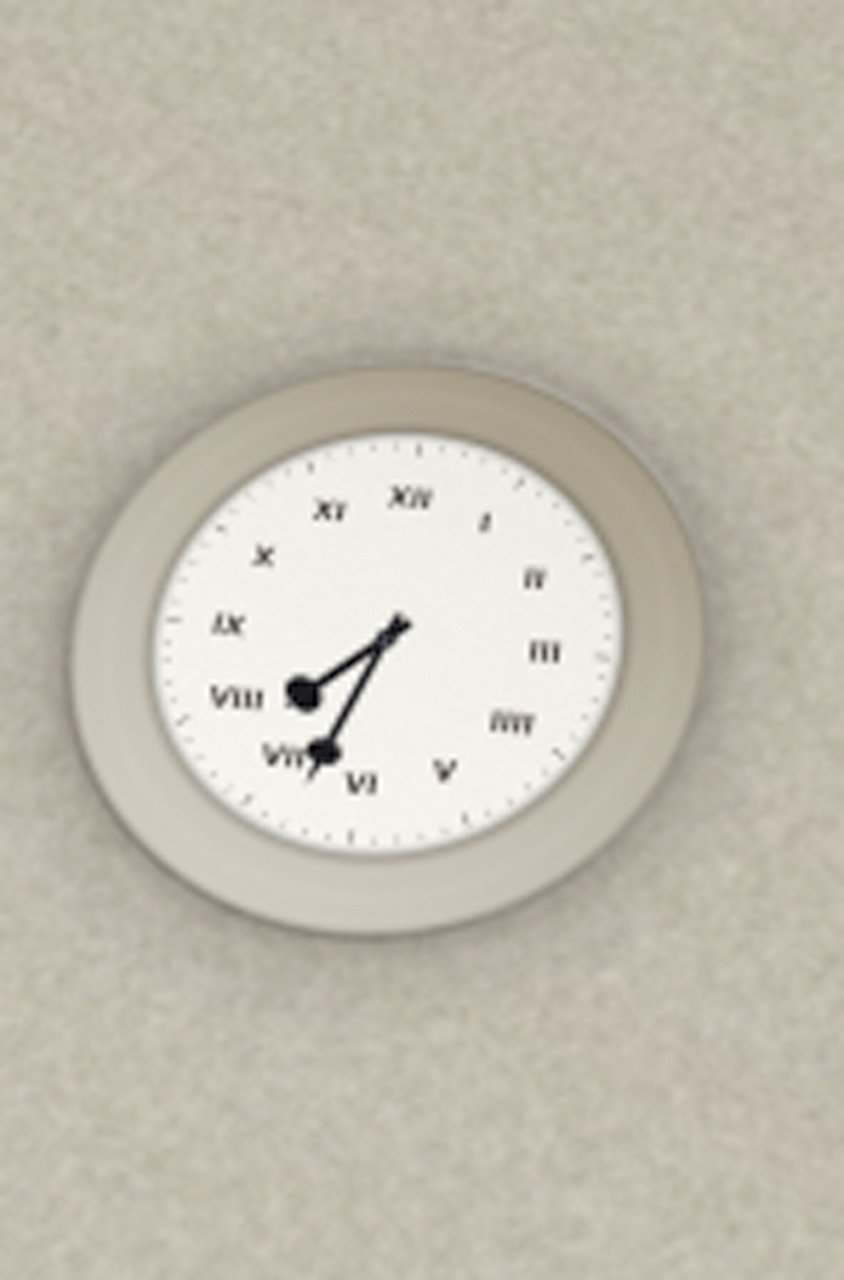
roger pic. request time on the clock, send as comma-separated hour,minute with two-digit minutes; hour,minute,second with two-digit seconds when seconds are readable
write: 7,33
